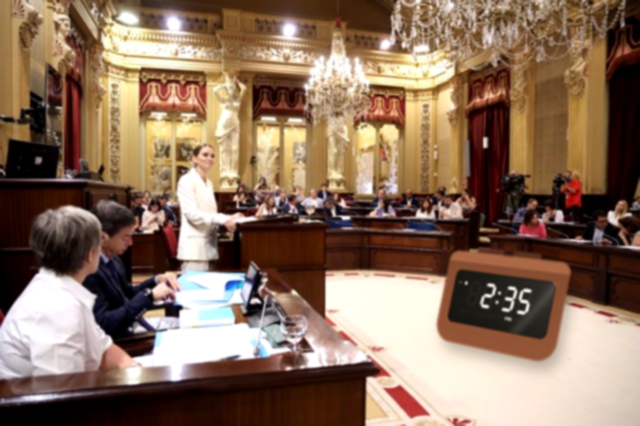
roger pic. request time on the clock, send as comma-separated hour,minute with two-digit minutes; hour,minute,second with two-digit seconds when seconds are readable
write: 2,35
